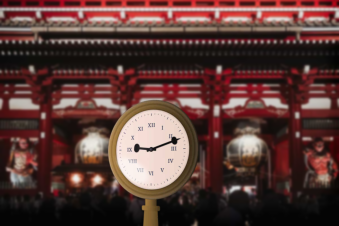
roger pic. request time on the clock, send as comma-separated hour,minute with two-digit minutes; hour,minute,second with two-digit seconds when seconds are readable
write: 9,12
